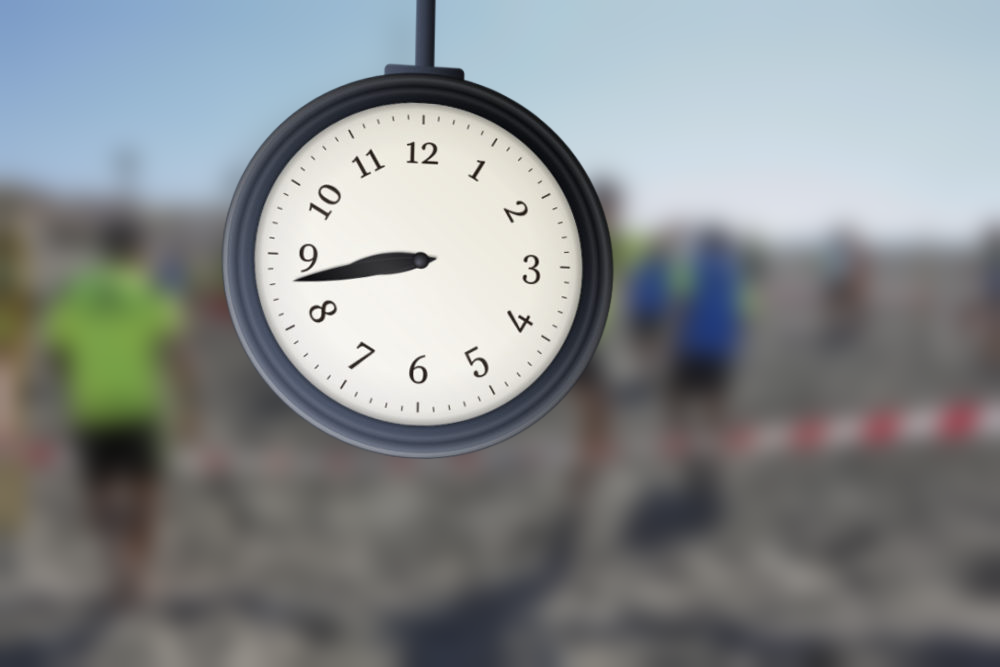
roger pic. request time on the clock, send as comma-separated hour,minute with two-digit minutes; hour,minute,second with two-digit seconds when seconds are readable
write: 8,43
